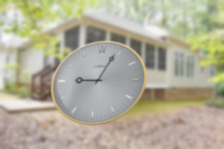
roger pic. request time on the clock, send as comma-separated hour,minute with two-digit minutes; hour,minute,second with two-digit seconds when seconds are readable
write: 9,04
